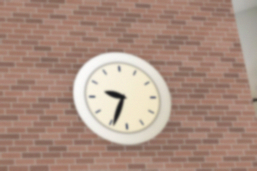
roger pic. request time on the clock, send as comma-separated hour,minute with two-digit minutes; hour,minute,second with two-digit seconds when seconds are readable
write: 9,34
